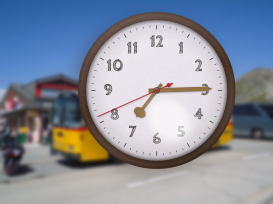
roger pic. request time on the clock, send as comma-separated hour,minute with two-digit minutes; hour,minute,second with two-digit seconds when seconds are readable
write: 7,14,41
